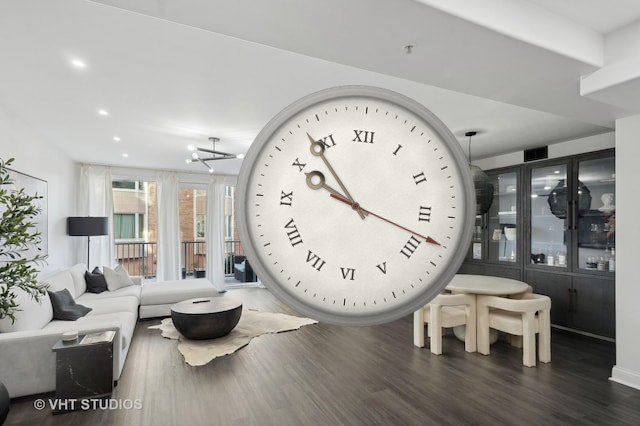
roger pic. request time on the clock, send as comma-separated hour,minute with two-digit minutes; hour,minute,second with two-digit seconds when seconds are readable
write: 9,53,18
